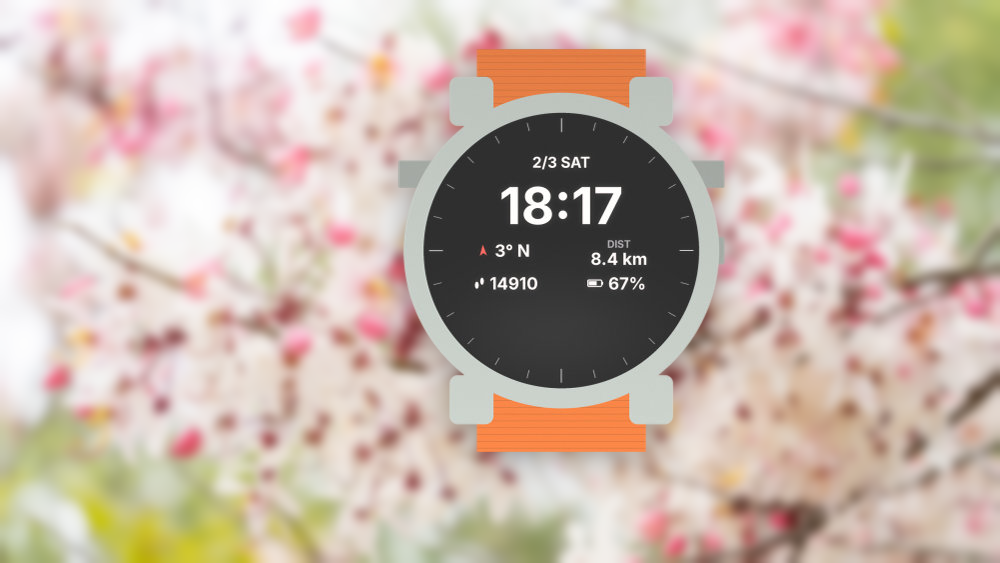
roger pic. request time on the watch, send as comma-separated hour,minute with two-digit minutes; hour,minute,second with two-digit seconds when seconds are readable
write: 18,17
